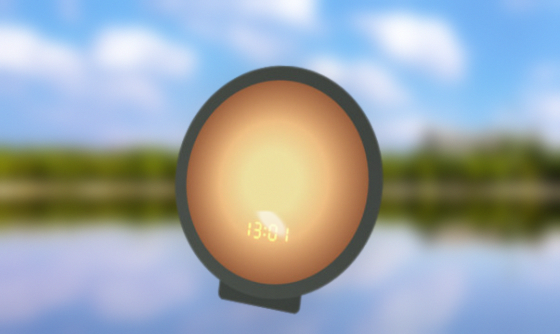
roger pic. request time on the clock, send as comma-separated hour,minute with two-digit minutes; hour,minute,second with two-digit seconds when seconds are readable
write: 13,01
